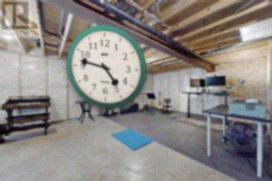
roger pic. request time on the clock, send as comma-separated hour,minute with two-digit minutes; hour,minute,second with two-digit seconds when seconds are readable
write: 4,47
